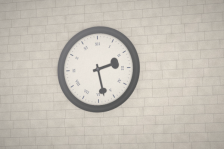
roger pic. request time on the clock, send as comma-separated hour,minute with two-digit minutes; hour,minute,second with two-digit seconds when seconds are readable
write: 2,28
